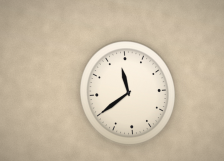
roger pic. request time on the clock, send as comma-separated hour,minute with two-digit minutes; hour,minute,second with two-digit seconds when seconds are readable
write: 11,40
